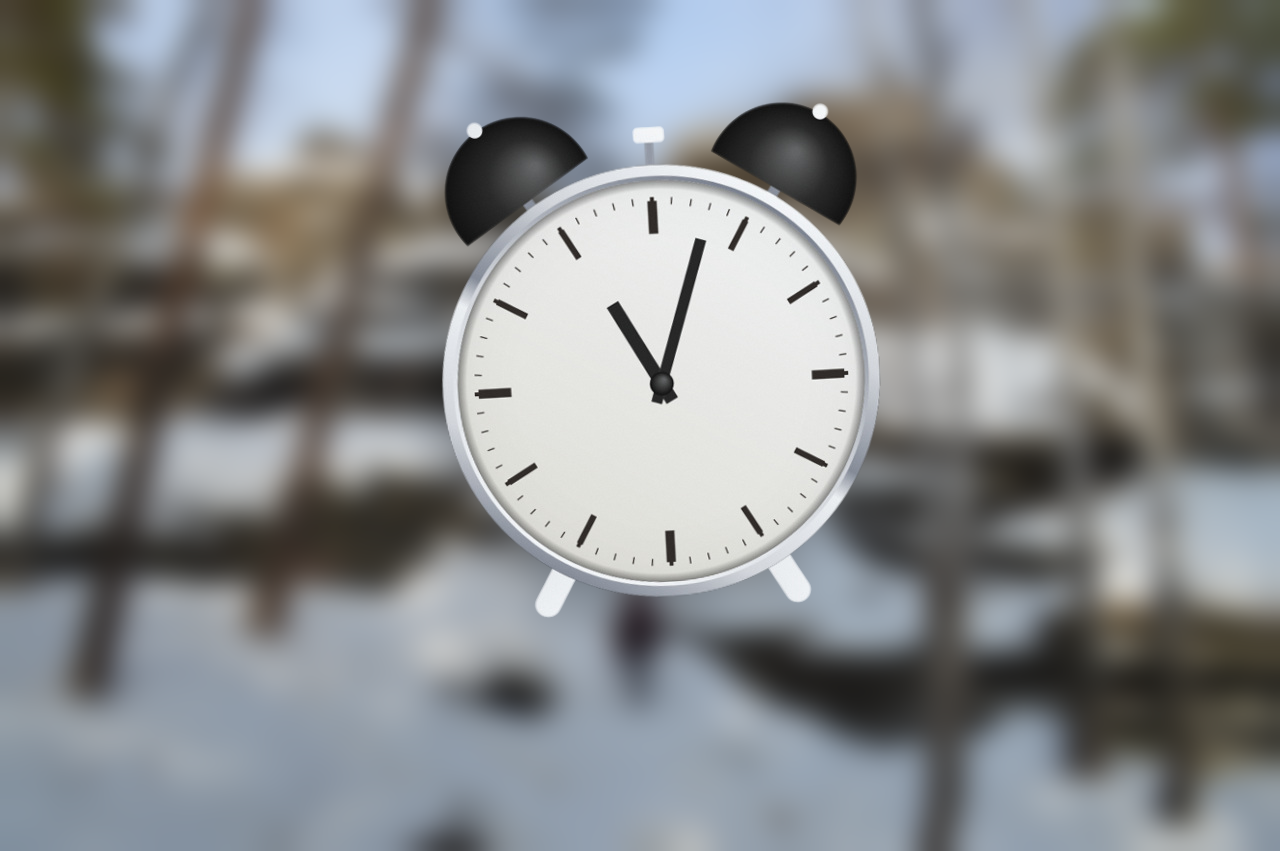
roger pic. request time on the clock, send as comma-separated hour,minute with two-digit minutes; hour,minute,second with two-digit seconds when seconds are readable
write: 11,03
